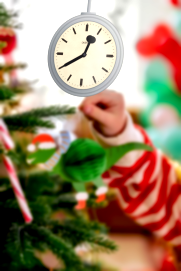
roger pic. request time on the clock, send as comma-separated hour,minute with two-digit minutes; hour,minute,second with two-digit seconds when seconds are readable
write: 12,40
